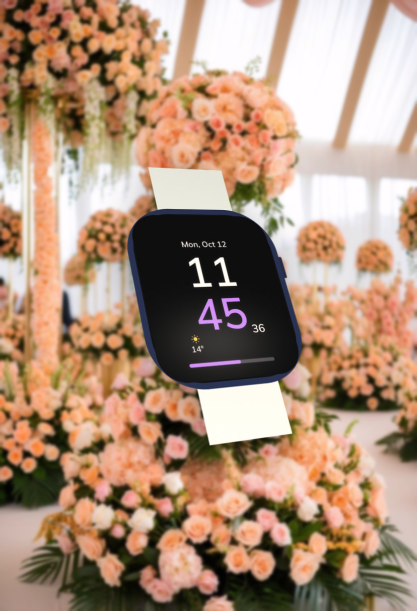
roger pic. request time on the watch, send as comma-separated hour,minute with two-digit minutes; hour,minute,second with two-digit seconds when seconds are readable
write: 11,45,36
